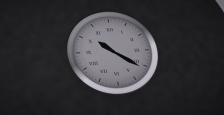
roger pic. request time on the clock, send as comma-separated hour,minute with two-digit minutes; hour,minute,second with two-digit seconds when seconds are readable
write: 10,21
